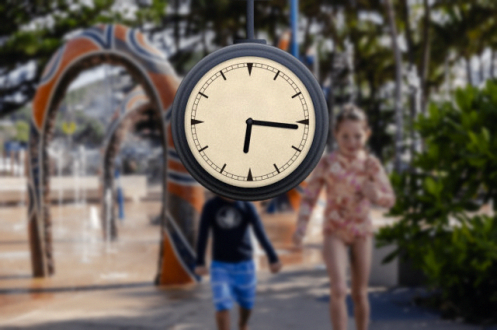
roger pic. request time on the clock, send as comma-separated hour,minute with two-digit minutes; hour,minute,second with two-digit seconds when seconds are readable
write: 6,16
